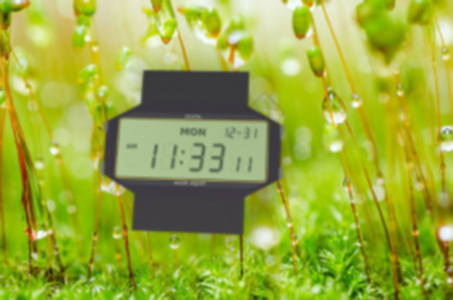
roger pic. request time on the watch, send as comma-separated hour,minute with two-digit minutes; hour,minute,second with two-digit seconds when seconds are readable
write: 11,33,11
